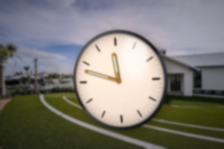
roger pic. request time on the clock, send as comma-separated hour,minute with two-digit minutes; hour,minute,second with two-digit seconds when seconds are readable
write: 11,48
